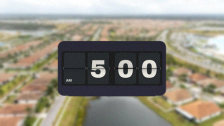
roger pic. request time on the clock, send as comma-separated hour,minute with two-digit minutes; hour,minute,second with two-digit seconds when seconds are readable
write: 5,00
